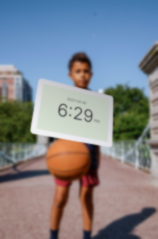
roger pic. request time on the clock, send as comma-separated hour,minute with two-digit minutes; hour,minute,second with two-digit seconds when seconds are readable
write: 6,29
